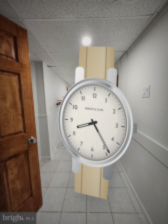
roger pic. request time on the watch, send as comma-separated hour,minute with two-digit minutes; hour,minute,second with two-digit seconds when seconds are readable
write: 8,24
